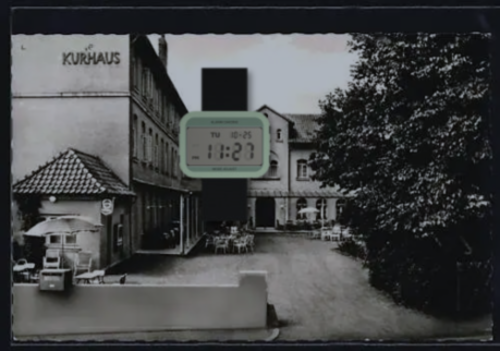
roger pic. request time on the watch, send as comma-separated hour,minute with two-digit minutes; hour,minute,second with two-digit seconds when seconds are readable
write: 11,27
